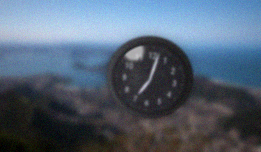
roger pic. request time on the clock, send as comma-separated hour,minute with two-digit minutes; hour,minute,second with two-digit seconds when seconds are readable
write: 7,02
